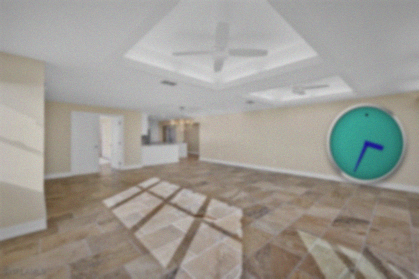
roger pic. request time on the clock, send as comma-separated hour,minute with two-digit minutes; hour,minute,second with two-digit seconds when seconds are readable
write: 3,34
